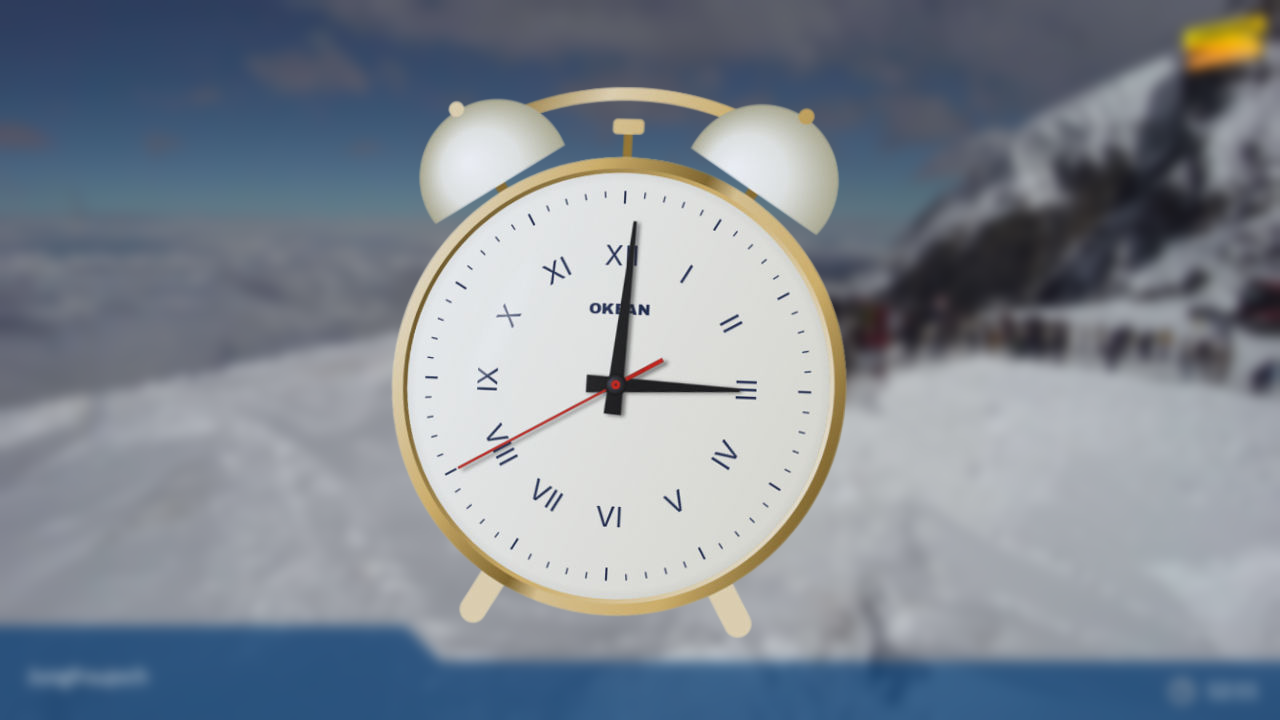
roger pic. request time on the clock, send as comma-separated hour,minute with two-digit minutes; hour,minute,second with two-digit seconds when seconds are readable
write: 3,00,40
